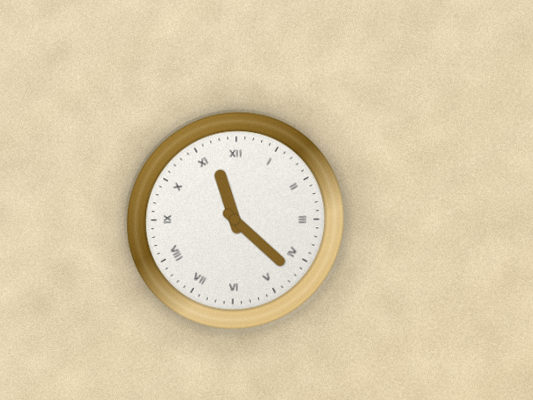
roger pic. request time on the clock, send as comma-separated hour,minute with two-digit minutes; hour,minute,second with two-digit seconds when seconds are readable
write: 11,22
